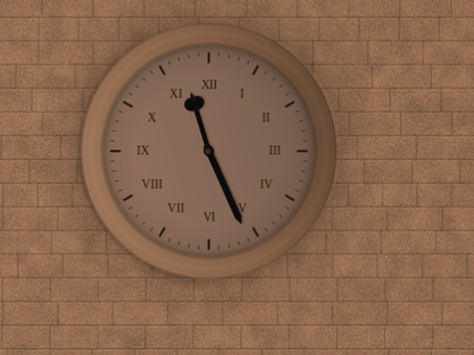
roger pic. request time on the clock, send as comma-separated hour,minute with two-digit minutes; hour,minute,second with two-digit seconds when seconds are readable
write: 11,26
